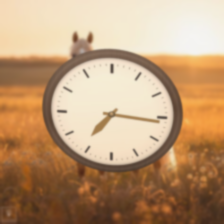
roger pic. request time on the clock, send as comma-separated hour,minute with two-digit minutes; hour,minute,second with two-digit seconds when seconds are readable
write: 7,16
